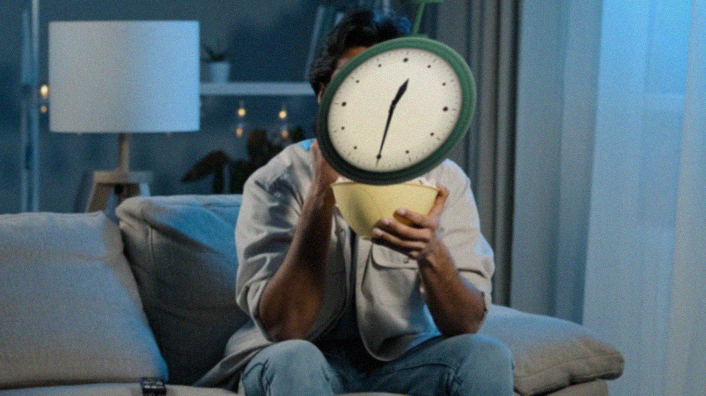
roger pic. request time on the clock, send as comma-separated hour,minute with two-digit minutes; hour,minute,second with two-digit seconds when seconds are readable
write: 12,30
